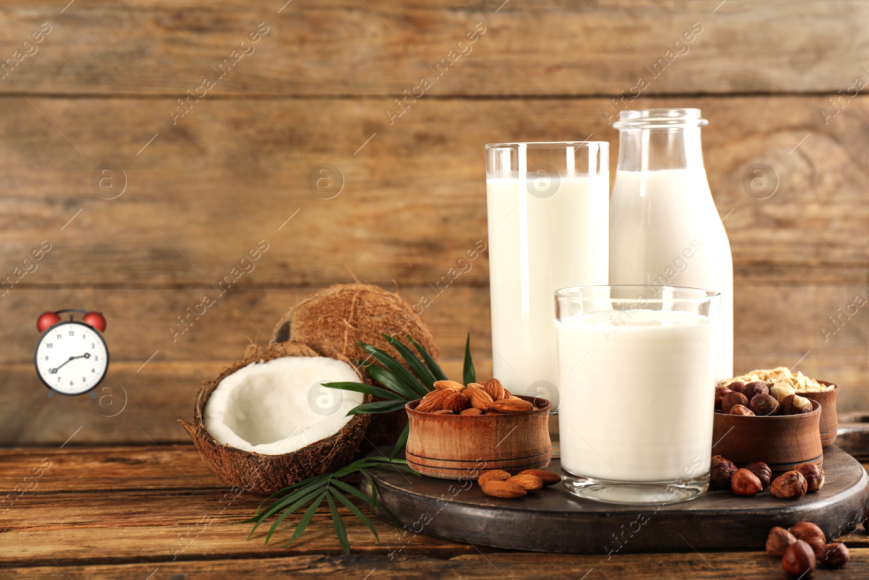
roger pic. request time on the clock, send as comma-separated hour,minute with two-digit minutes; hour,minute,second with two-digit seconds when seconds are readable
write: 2,39
